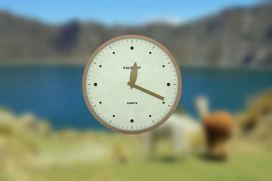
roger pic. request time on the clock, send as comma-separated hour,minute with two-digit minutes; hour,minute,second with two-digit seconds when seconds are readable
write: 12,19
